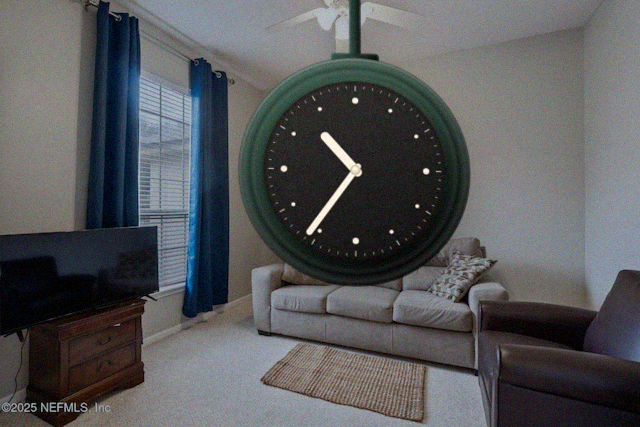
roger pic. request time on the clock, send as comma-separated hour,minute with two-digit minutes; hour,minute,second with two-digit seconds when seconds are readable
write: 10,36
